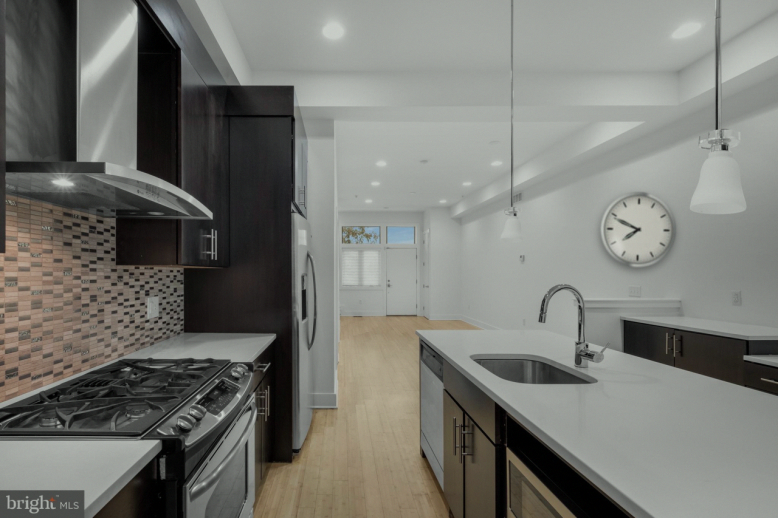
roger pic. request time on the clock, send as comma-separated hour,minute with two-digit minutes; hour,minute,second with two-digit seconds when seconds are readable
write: 7,49
